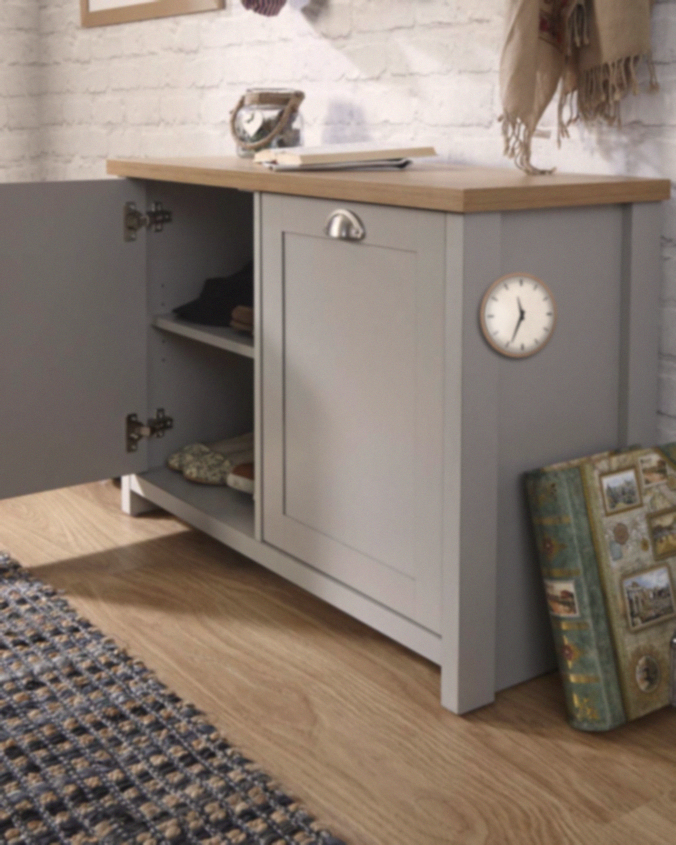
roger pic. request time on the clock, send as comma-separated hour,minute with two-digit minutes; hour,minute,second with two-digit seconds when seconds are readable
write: 11,34
